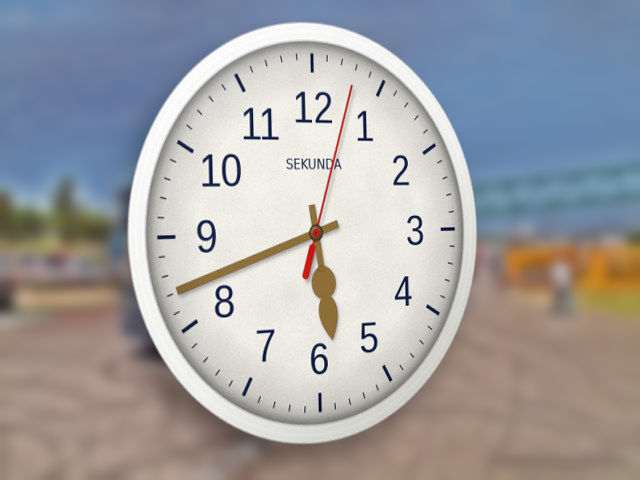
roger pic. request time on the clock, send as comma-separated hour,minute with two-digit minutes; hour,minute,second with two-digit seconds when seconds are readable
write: 5,42,03
